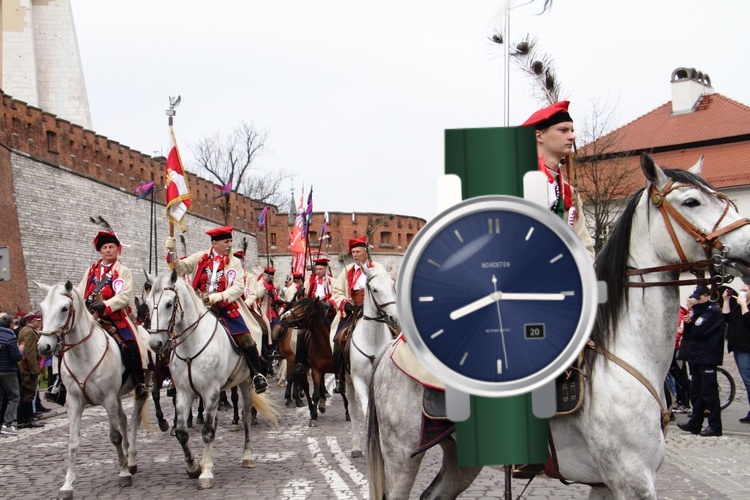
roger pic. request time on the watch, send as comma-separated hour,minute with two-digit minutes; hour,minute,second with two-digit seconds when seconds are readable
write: 8,15,29
